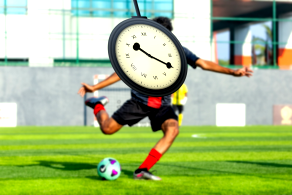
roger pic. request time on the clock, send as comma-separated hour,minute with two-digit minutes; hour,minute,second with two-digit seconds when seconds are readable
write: 10,20
